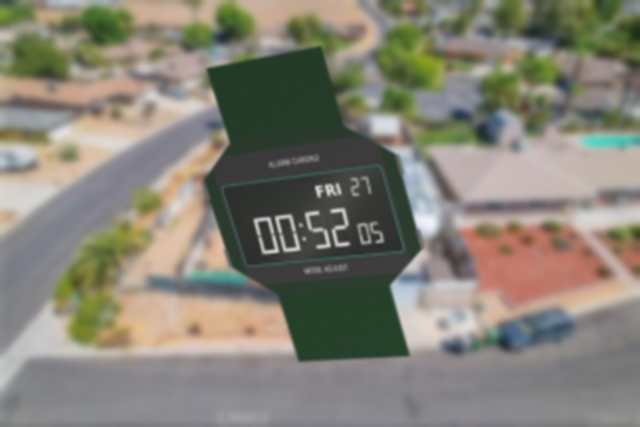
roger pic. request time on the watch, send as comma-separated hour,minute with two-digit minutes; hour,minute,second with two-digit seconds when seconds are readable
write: 0,52,05
